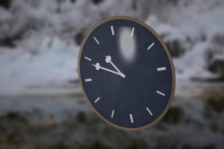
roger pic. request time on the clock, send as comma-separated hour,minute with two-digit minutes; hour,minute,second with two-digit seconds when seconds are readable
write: 10,49
